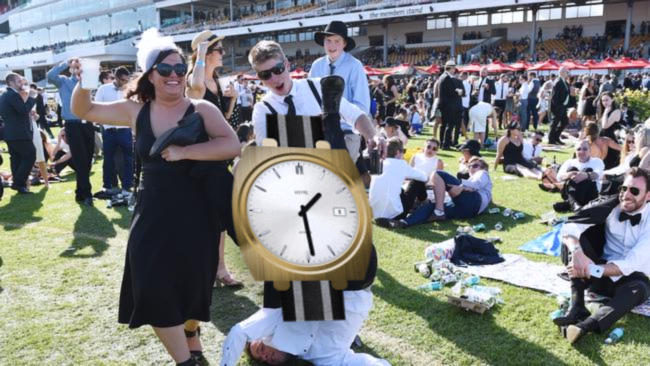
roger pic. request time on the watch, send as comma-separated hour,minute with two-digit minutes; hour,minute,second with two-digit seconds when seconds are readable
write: 1,29
